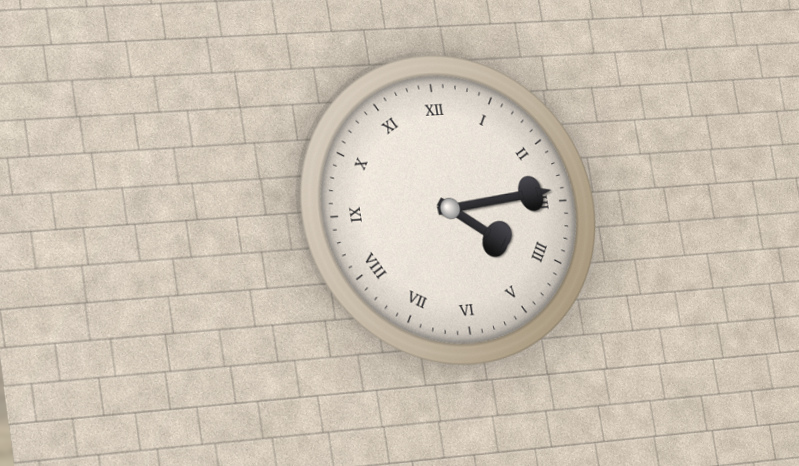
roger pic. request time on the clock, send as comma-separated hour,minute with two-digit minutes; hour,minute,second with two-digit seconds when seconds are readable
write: 4,14
